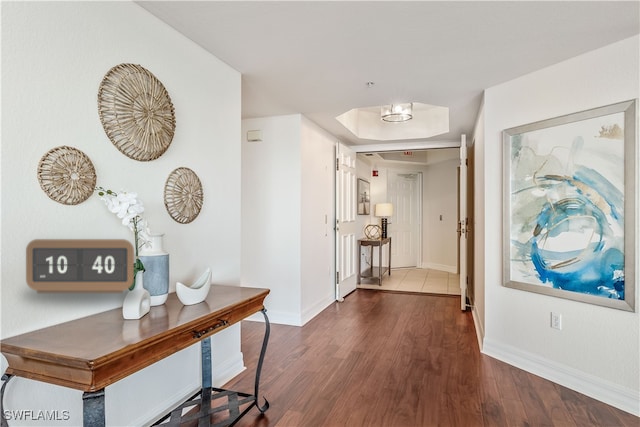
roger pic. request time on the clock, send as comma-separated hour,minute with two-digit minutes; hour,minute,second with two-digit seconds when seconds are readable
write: 10,40
